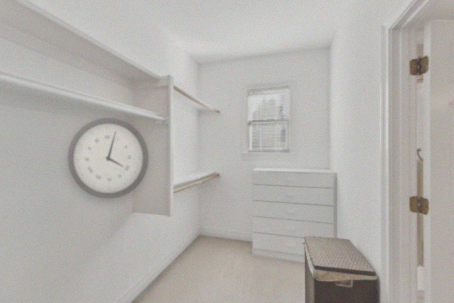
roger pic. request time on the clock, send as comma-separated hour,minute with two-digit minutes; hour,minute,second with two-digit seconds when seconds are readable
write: 4,03
